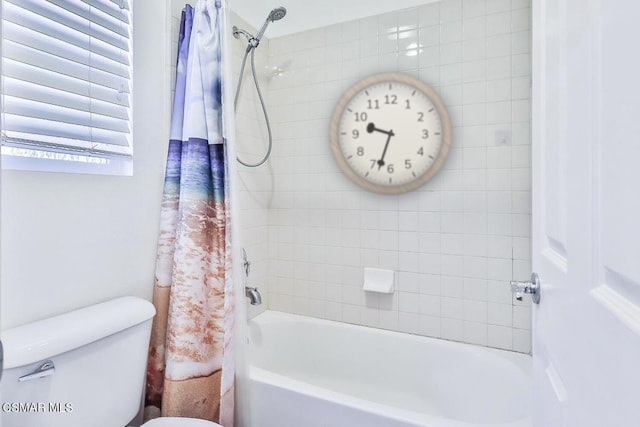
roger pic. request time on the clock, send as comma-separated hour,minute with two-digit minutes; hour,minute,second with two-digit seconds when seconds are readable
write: 9,33
